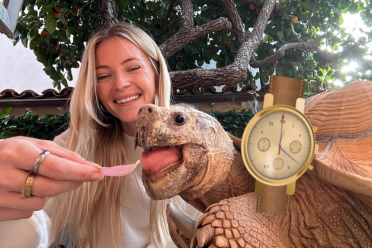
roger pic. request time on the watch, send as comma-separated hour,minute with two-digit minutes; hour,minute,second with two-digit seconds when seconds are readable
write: 12,21
